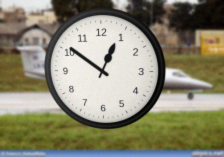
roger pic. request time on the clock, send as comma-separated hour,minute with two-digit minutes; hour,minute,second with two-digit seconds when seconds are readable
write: 12,51
